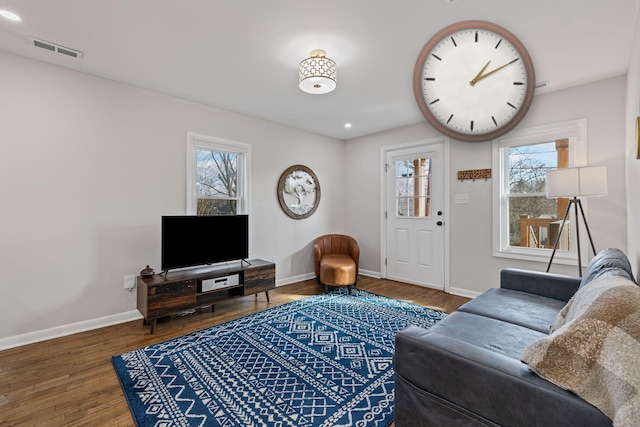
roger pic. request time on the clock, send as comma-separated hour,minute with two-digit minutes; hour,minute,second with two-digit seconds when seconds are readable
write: 1,10
